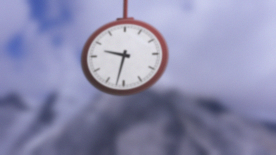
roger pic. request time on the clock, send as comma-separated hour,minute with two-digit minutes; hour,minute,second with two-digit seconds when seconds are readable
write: 9,32
